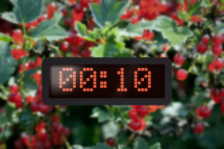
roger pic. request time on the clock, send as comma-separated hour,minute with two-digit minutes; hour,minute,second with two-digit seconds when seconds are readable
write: 0,10
